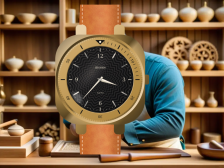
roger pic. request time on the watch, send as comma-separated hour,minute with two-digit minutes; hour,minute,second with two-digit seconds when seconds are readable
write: 3,37
